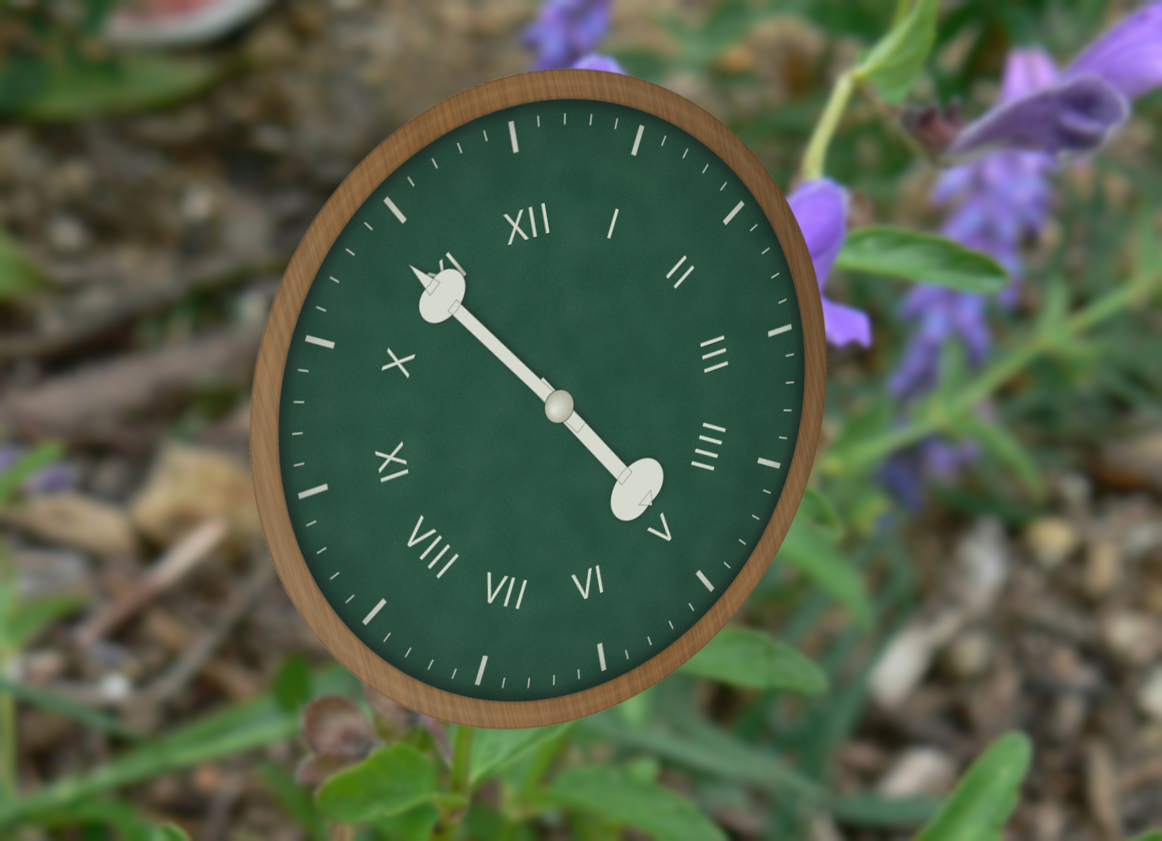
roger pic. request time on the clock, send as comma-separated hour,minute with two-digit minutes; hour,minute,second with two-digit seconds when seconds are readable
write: 4,54
